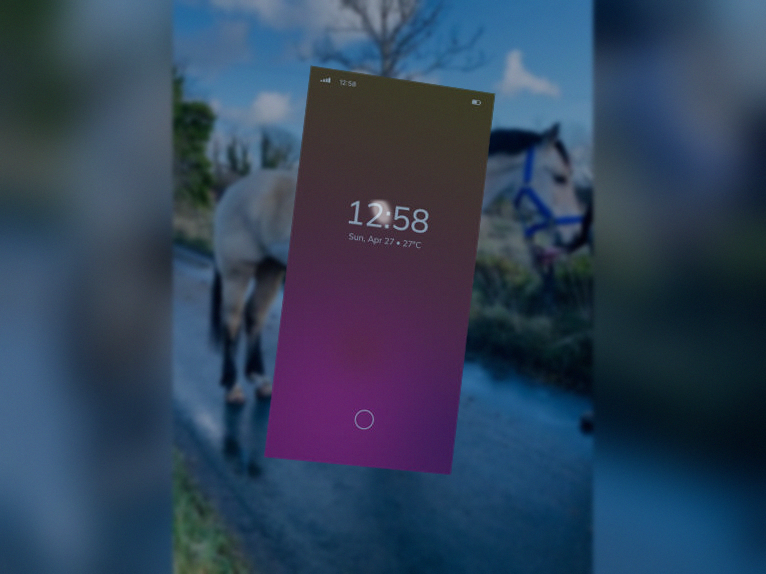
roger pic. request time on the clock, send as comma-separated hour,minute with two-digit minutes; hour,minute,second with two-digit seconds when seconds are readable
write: 12,58
